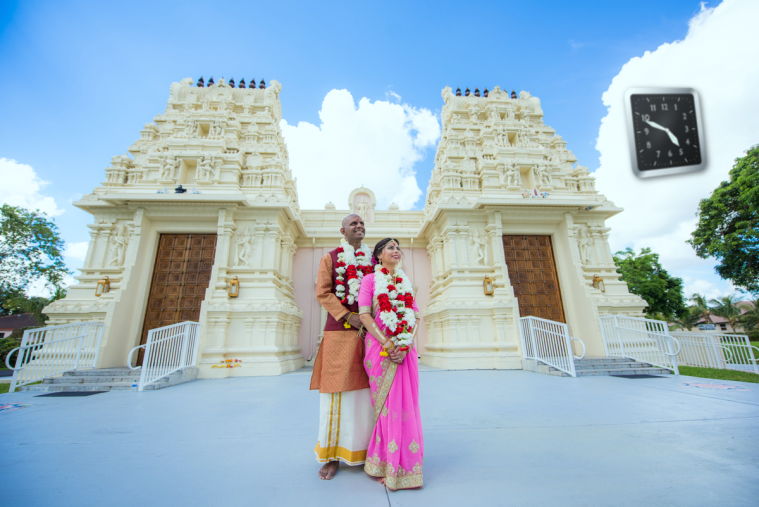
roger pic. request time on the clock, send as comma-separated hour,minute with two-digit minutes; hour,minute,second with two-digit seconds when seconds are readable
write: 4,49
